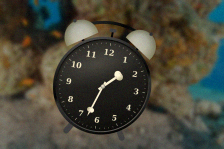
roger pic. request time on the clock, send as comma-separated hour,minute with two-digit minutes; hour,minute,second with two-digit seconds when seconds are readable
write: 1,33
